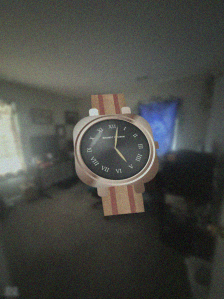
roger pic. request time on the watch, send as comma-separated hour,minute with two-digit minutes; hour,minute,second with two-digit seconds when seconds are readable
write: 5,02
